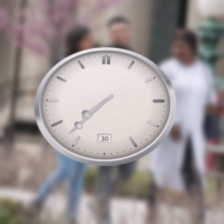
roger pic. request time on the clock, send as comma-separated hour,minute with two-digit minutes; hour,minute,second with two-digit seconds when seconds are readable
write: 7,37
